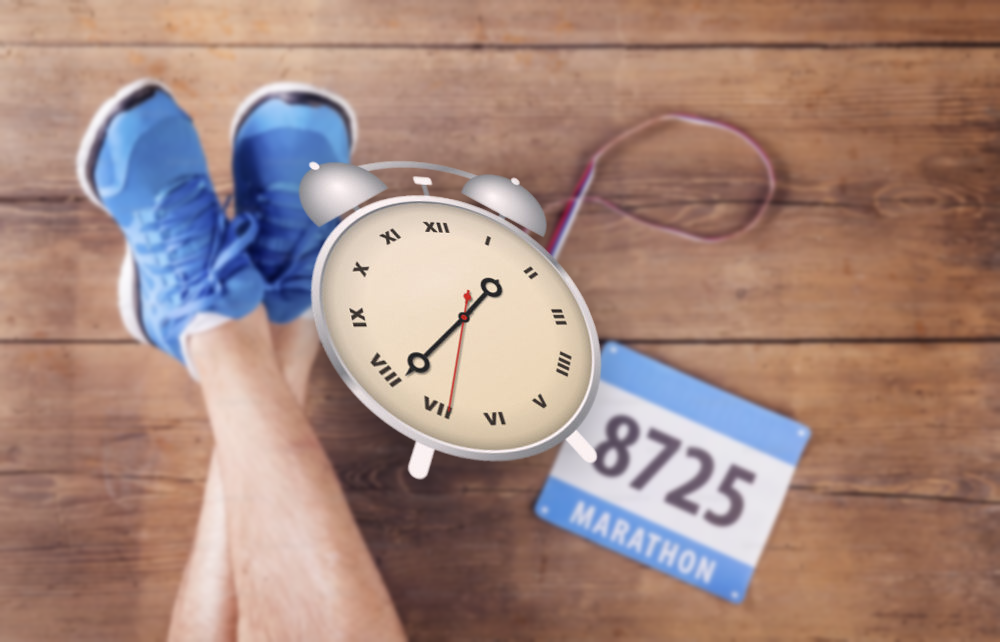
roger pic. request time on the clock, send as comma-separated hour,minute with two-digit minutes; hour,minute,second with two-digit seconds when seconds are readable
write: 1,38,34
